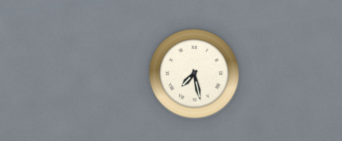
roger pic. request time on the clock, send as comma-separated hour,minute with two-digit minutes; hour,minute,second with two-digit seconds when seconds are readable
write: 7,28
